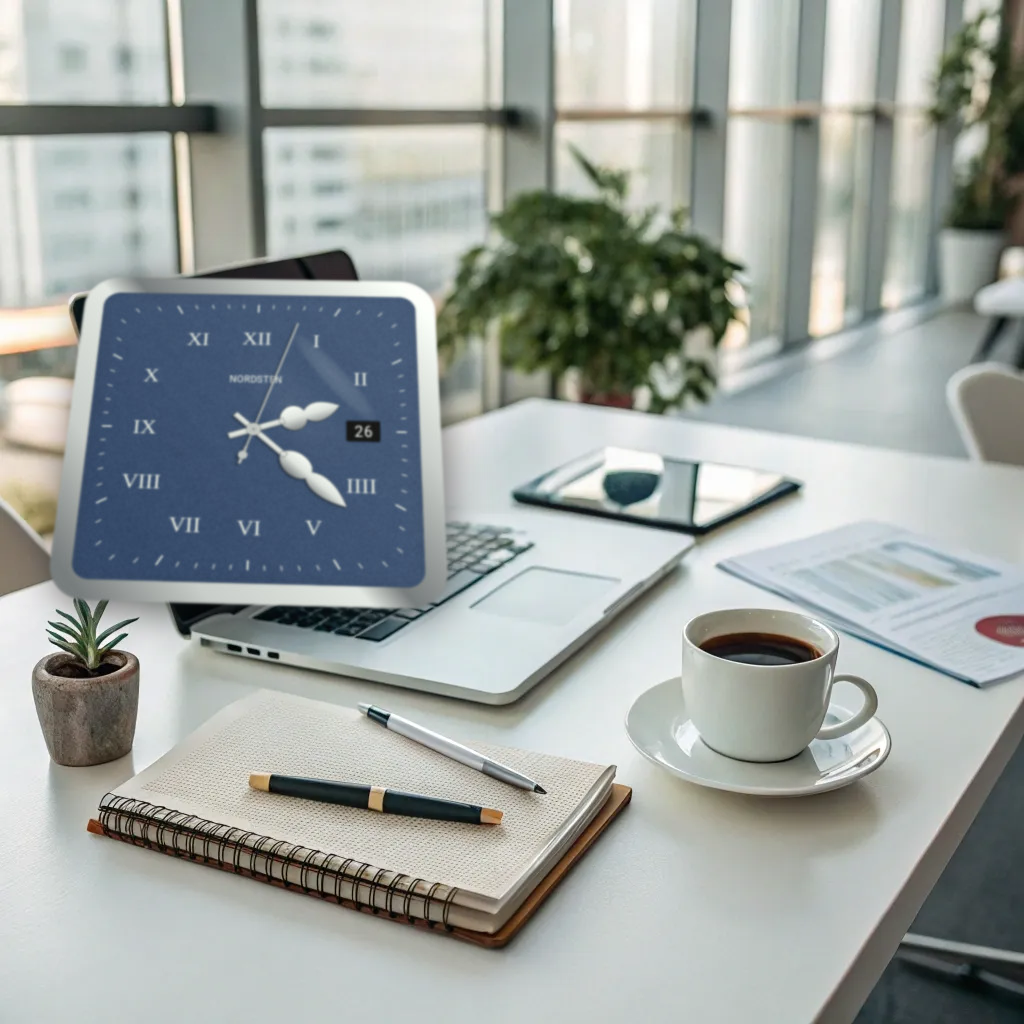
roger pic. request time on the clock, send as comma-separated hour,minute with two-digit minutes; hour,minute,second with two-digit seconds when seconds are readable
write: 2,22,03
